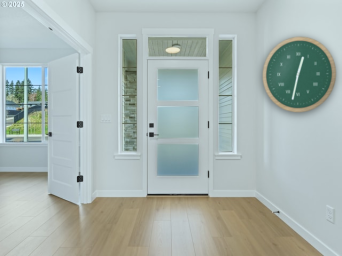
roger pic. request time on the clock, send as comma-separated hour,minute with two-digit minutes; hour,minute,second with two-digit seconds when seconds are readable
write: 12,32
